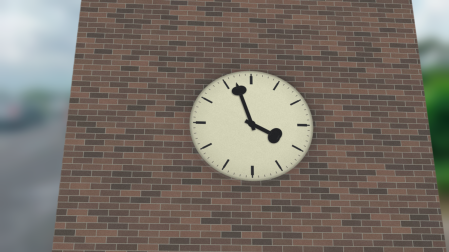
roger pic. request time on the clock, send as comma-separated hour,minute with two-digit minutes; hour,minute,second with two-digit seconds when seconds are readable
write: 3,57
